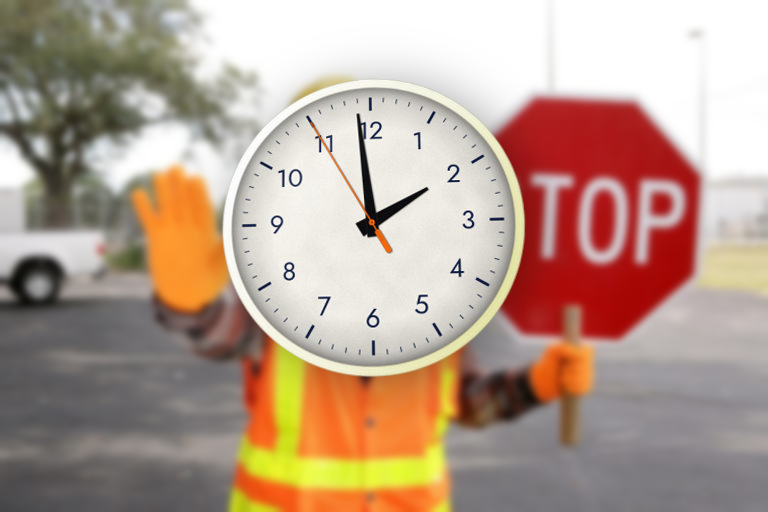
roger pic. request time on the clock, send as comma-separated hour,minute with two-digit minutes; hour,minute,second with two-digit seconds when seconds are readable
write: 1,58,55
